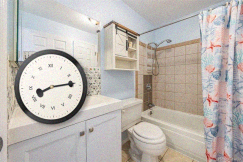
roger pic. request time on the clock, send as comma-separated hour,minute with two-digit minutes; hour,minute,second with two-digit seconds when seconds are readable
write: 8,14
